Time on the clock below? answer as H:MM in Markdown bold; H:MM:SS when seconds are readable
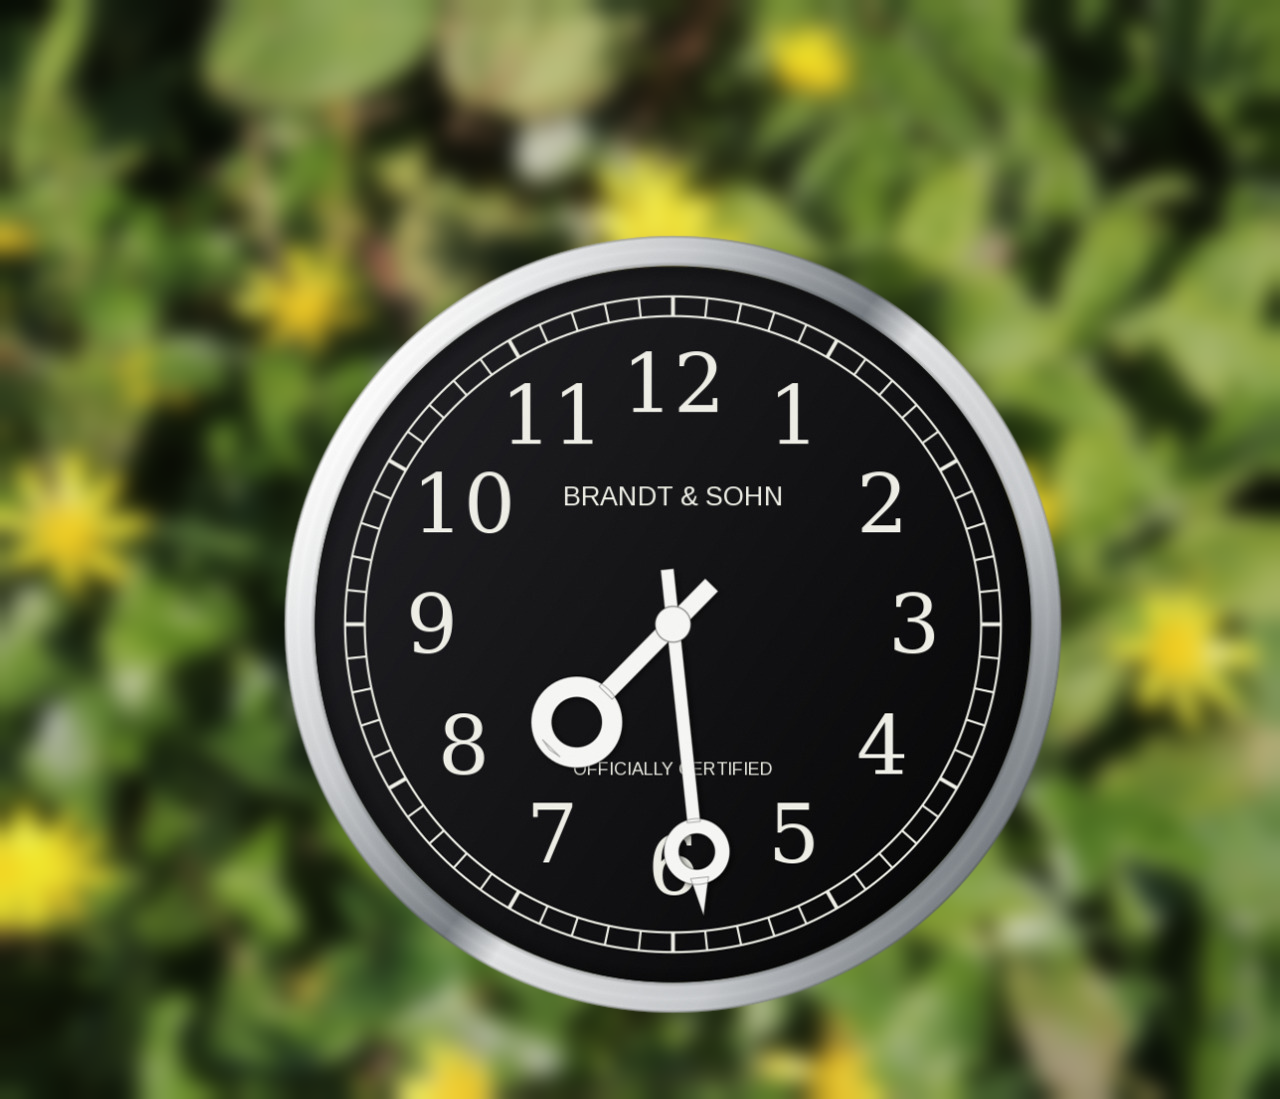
**7:29**
